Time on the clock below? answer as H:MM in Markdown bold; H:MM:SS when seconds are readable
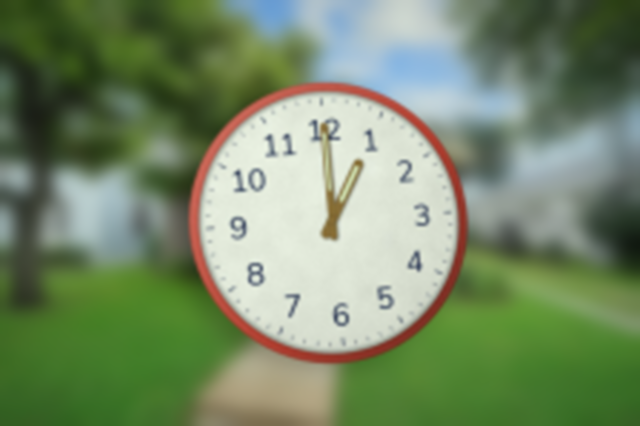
**1:00**
